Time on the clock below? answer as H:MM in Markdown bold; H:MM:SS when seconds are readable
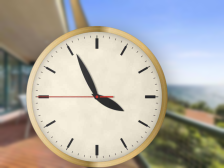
**3:55:45**
